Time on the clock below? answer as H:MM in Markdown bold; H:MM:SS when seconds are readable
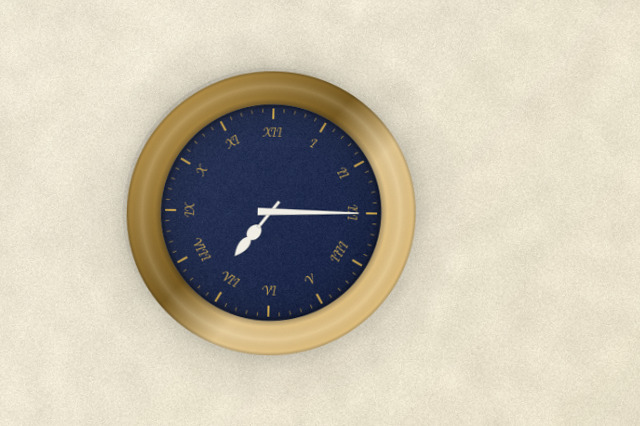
**7:15**
